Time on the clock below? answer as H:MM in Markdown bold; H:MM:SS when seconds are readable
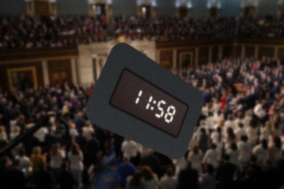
**11:58**
